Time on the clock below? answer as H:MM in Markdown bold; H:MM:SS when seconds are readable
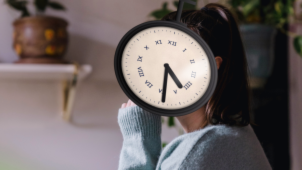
**4:29**
